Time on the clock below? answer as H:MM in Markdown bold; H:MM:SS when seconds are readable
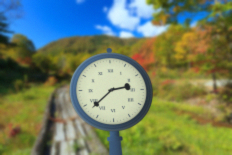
**2:38**
